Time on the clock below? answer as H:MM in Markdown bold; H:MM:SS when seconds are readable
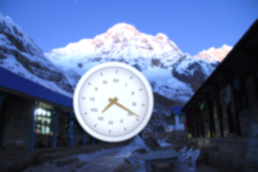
**7:19**
